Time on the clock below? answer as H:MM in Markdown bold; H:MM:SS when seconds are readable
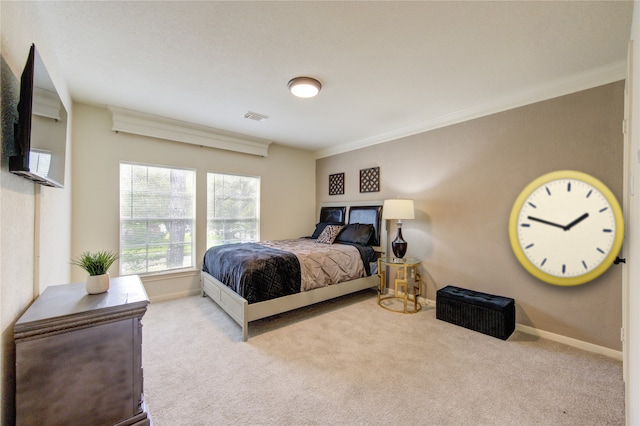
**1:47**
